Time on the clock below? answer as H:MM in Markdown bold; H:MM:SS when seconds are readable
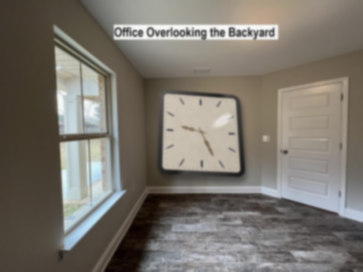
**9:26**
